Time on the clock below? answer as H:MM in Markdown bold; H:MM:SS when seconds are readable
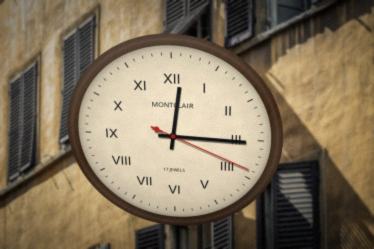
**12:15:19**
